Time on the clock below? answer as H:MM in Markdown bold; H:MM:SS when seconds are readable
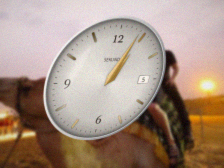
**1:04**
